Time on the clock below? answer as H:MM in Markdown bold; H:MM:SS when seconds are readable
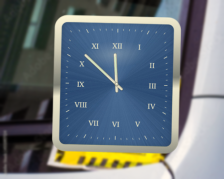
**11:52**
